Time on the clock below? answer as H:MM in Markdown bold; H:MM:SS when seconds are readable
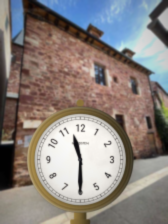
**11:30**
